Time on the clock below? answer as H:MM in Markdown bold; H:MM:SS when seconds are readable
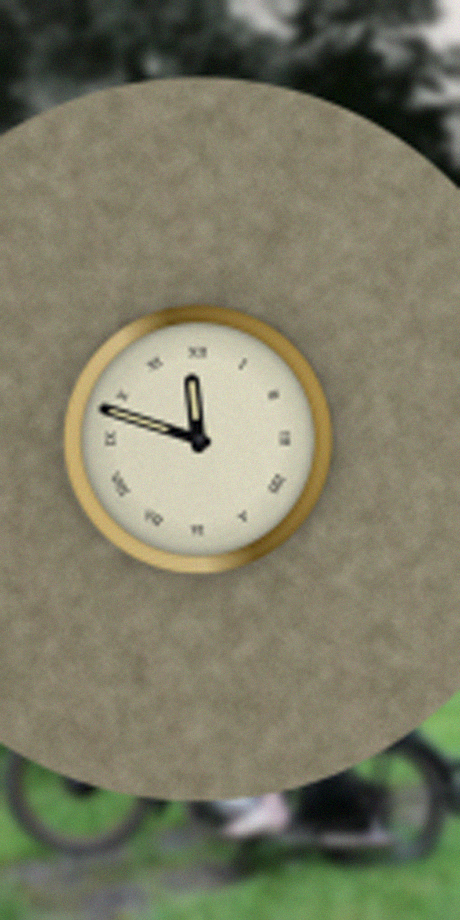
**11:48**
